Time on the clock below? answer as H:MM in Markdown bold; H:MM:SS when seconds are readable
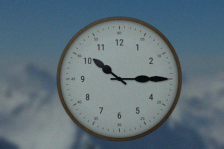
**10:15**
